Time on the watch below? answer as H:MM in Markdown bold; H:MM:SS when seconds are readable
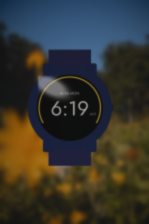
**6:19**
